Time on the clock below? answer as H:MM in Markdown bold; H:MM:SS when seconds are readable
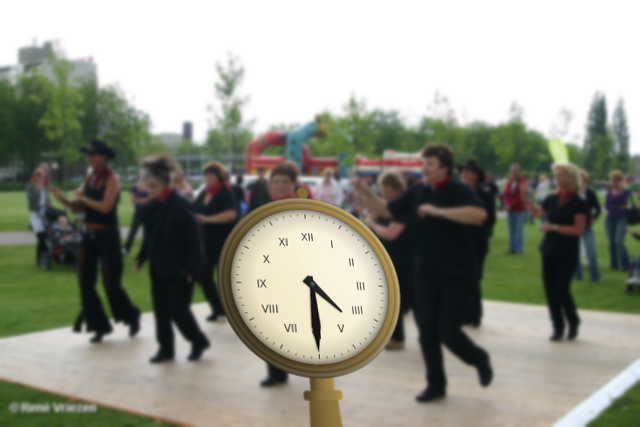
**4:30**
